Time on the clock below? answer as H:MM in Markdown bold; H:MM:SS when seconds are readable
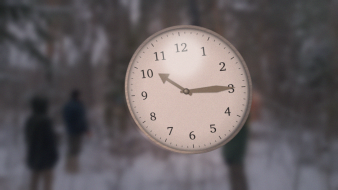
**10:15**
